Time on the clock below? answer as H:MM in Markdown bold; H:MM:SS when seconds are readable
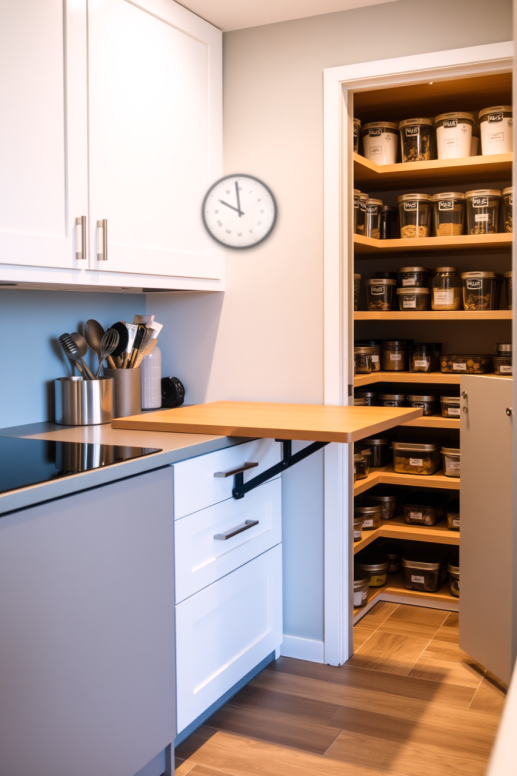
**9:59**
